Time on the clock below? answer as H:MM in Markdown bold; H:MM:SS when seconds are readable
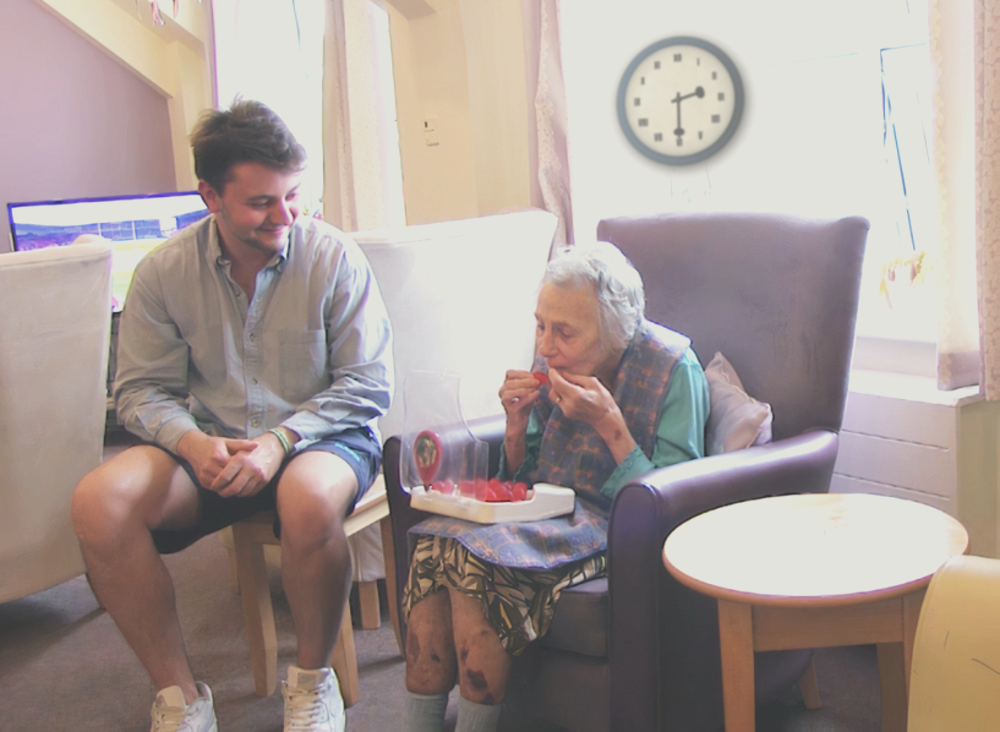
**2:30**
